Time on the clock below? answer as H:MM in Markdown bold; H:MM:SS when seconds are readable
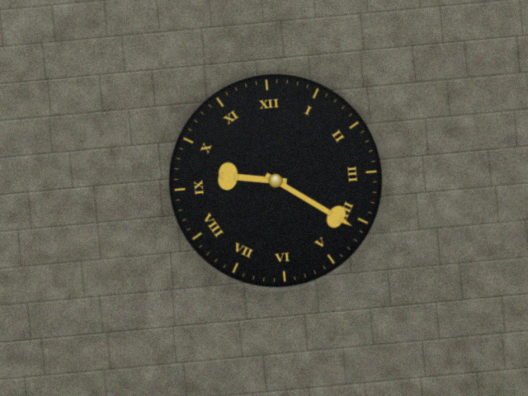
**9:21**
